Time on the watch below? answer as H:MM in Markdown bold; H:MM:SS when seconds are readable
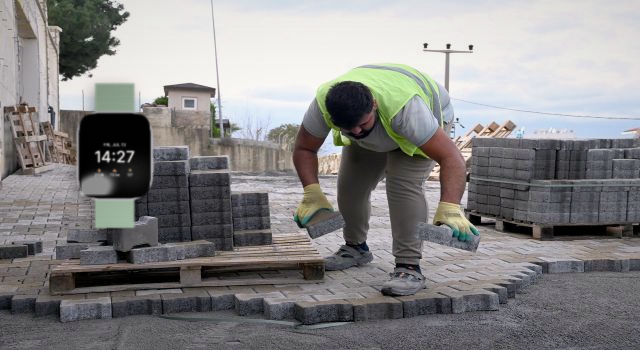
**14:27**
